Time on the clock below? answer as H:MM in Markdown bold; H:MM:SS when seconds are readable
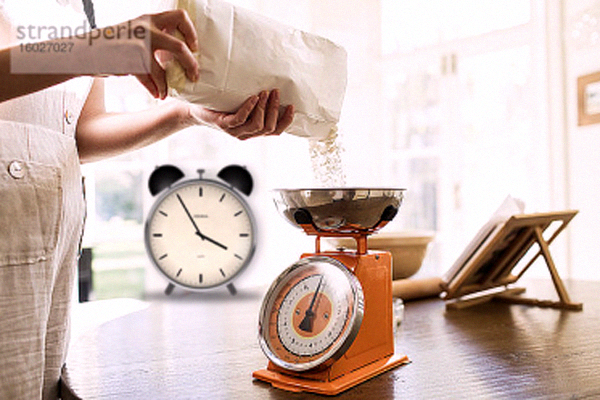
**3:55**
